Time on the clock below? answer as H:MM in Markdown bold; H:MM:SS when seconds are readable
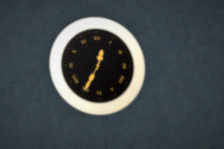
**12:35**
